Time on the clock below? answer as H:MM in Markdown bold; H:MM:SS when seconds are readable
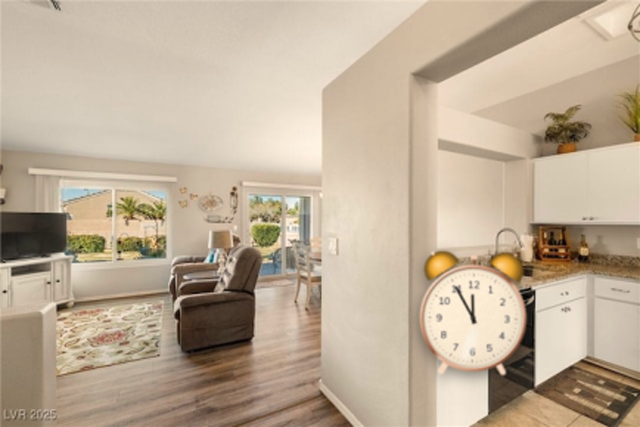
**11:55**
